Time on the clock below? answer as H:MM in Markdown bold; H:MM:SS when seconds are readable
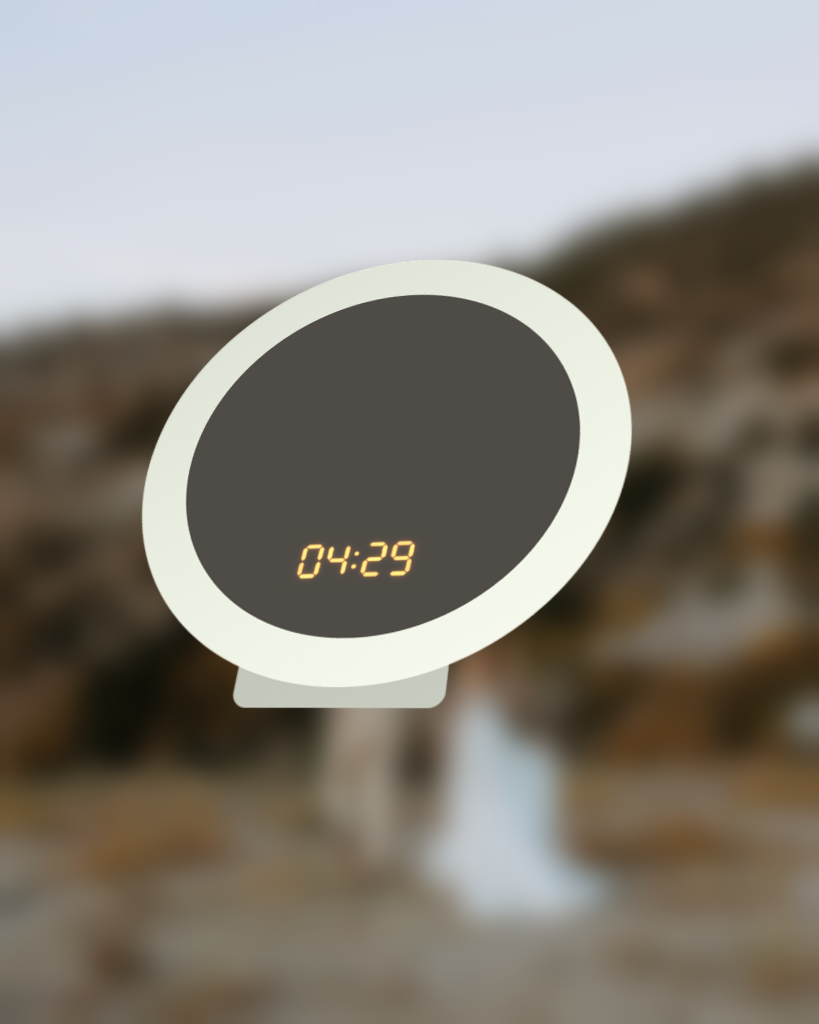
**4:29**
